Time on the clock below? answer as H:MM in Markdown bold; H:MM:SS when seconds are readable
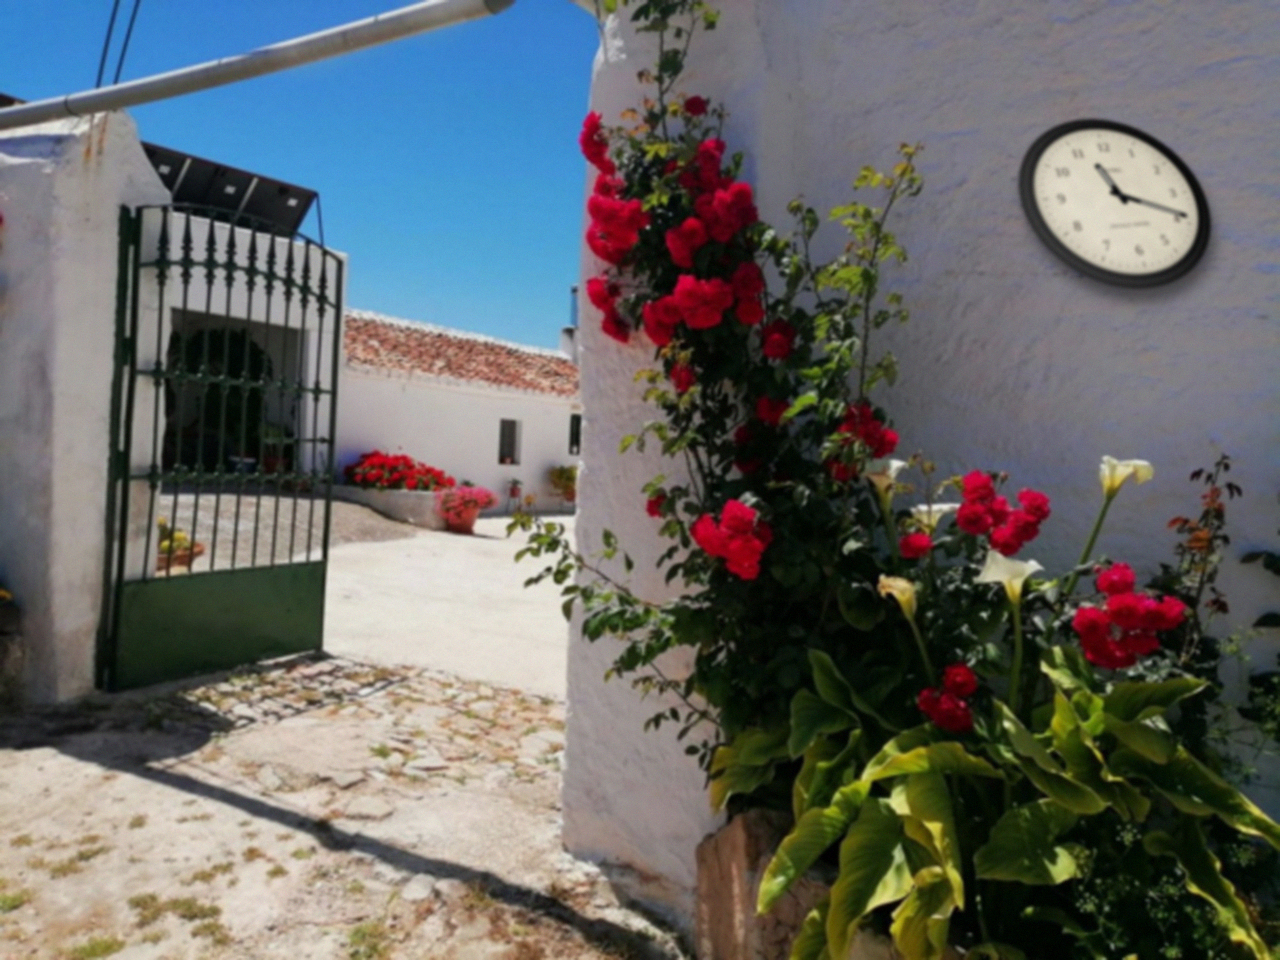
**11:19**
